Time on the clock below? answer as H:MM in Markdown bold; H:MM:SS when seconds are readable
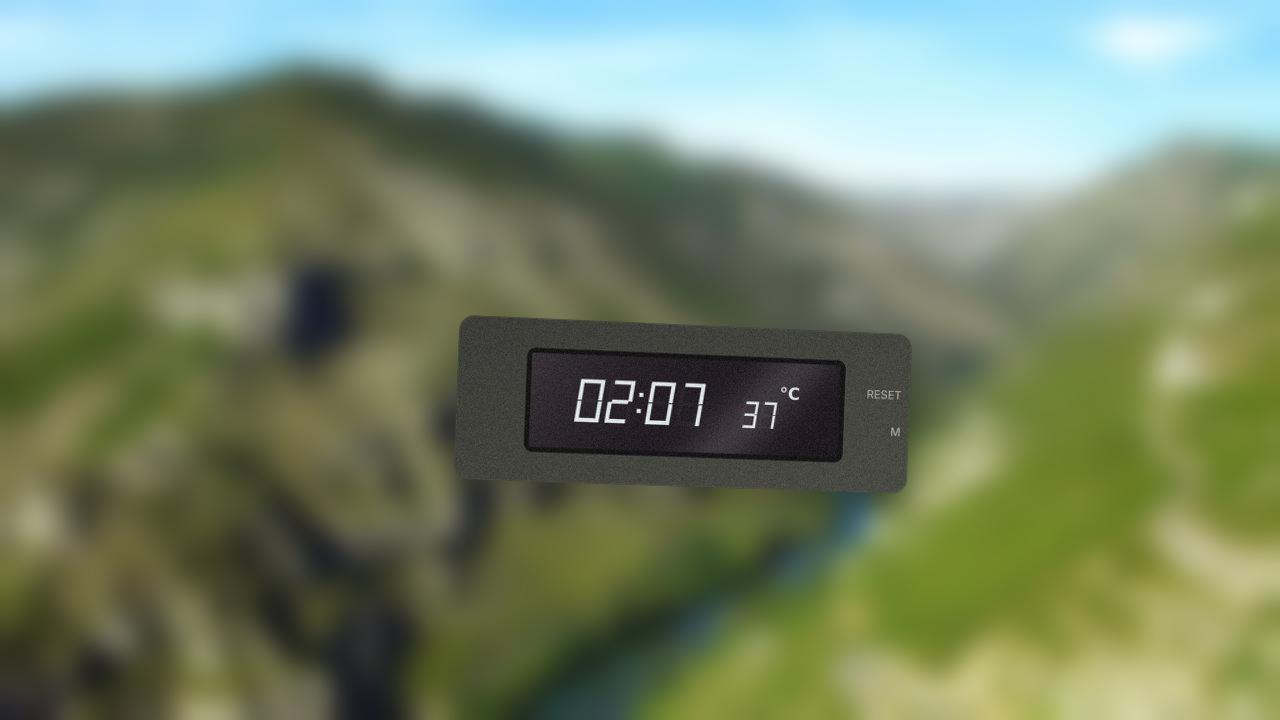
**2:07**
